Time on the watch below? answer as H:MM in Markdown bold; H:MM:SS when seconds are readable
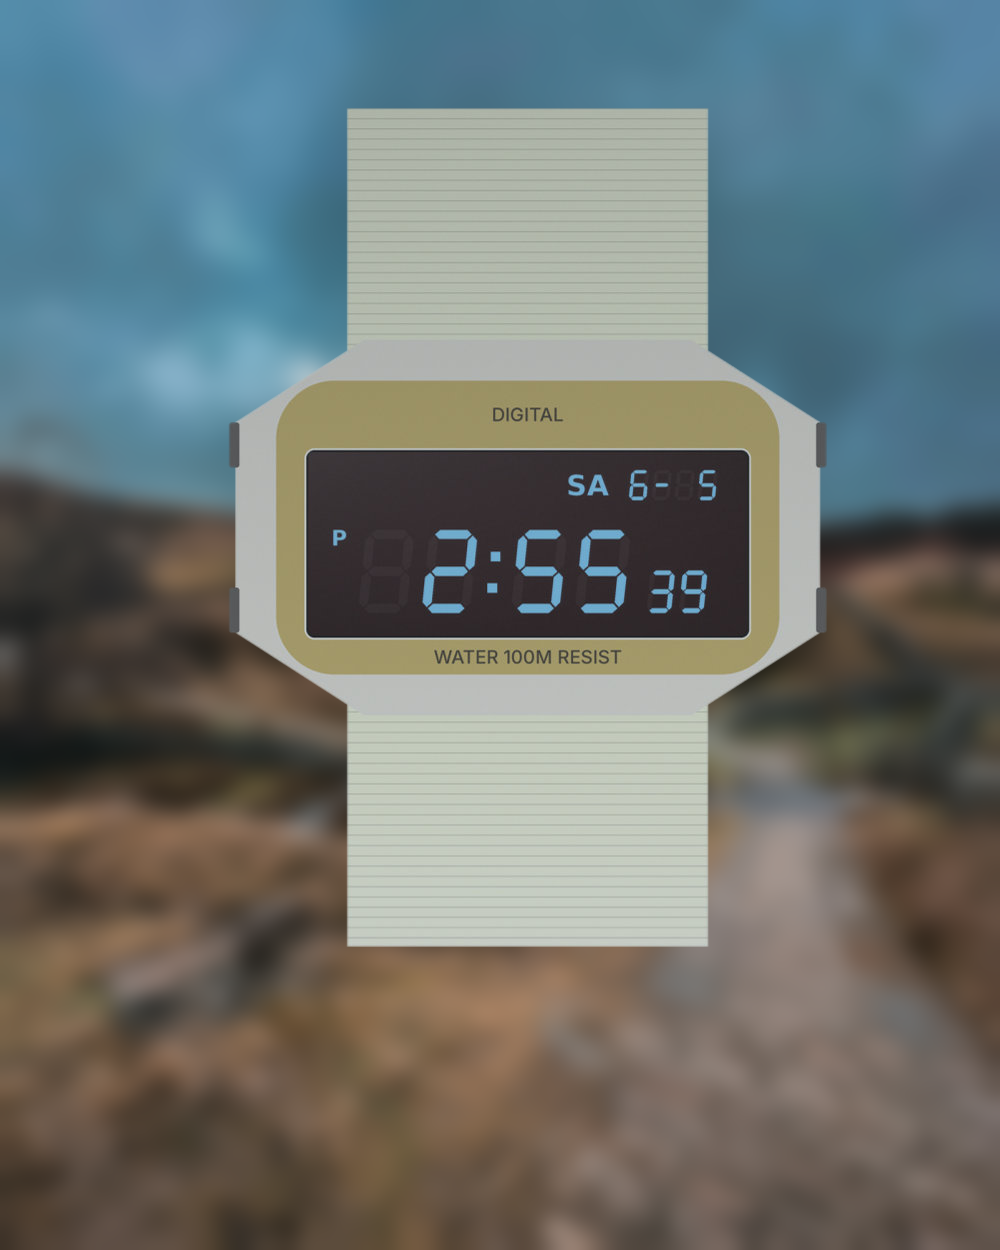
**2:55:39**
